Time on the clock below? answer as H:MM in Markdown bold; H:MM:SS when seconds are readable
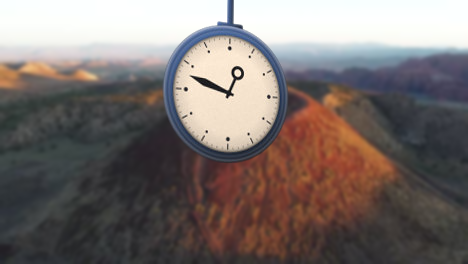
**12:48**
